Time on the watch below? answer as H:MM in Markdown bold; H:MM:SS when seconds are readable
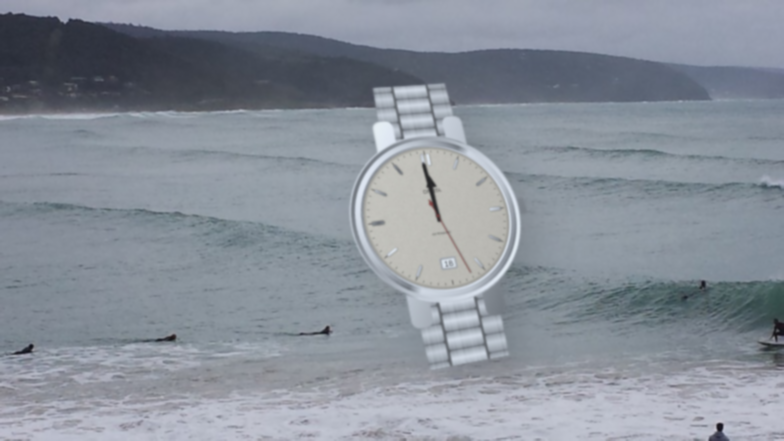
**11:59:27**
